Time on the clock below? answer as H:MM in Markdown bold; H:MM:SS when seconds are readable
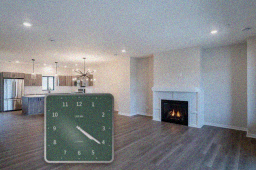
**4:21**
